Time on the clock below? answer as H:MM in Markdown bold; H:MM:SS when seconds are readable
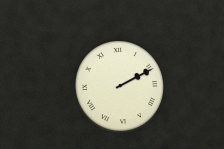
**2:11**
